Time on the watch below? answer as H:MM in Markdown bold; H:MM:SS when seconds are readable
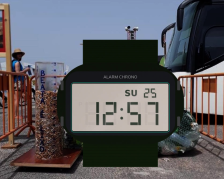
**12:57**
